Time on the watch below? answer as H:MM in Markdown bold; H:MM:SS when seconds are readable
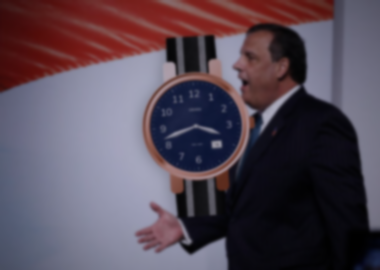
**3:42**
